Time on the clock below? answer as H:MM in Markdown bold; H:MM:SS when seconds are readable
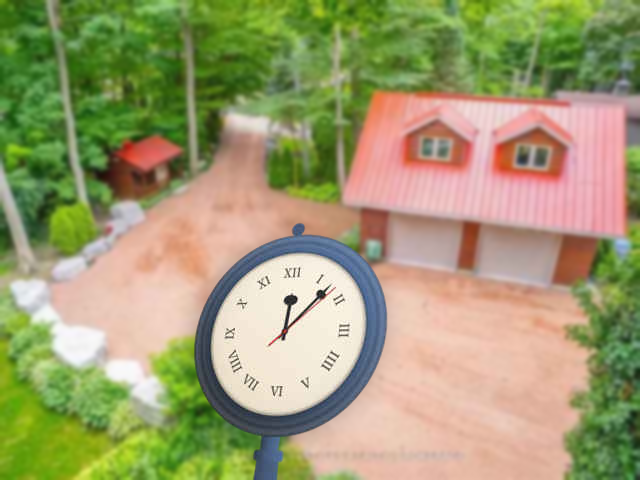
**12:07:08**
